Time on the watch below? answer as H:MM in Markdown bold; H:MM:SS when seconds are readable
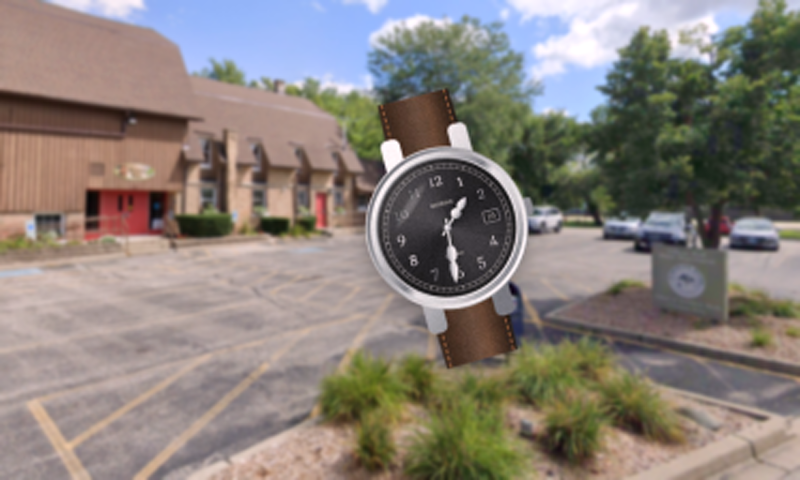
**1:31**
